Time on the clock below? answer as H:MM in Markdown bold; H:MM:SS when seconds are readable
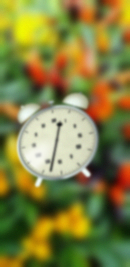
**12:33**
